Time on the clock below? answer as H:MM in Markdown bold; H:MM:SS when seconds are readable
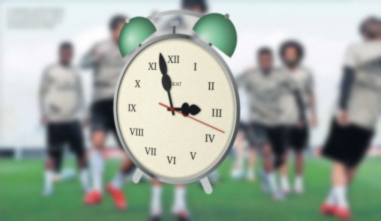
**2:57:18**
